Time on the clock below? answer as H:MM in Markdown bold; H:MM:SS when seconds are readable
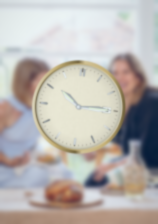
**10:15**
